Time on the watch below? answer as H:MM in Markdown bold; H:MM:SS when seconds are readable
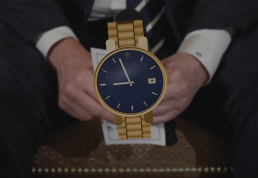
**8:57**
